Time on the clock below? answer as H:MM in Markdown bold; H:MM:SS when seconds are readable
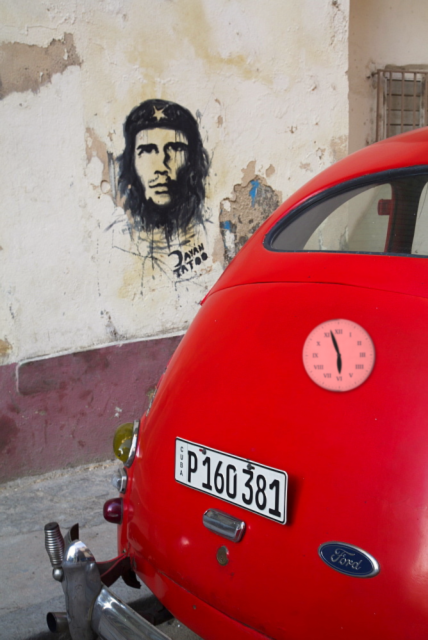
**5:57**
